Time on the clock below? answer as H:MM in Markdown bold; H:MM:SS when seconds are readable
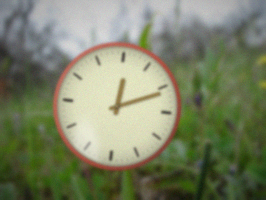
**12:11**
